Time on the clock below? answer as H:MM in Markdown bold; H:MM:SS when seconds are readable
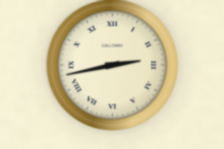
**2:43**
